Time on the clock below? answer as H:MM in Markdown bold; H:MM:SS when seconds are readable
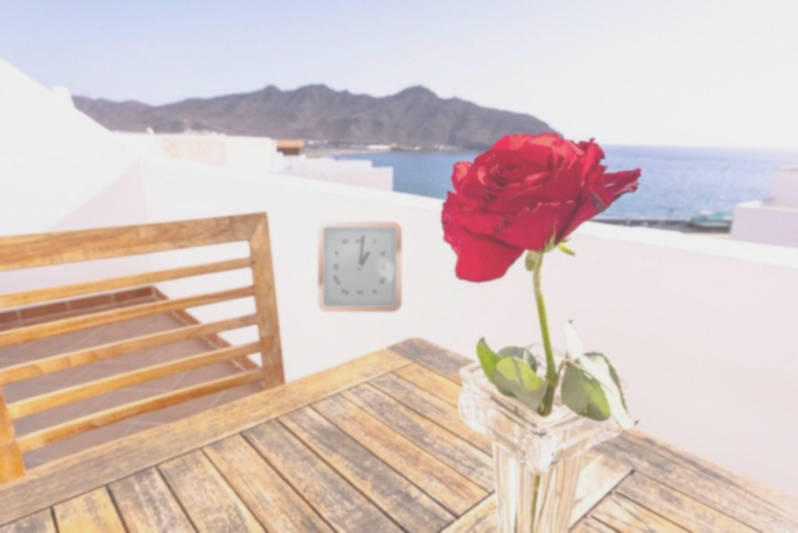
**1:01**
